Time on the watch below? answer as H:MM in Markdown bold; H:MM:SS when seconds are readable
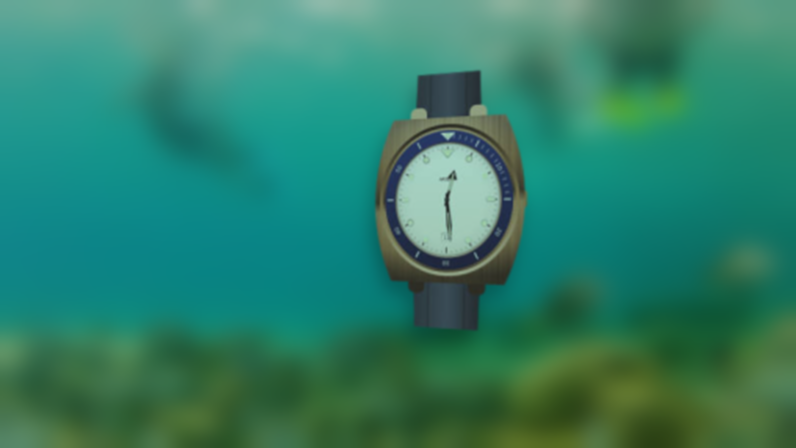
**12:29**
